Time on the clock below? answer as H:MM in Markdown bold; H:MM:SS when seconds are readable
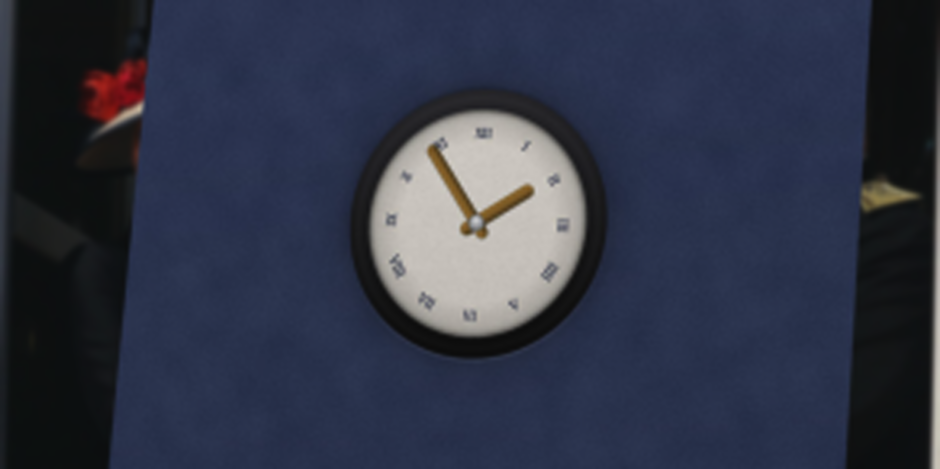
**1:54**
